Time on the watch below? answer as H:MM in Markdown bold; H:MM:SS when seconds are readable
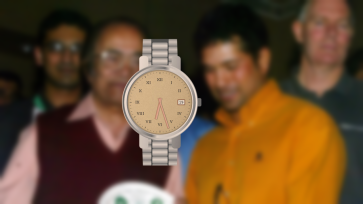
**6:27**
